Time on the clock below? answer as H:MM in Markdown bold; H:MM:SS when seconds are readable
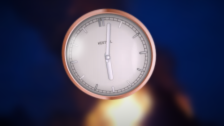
**6:02**
